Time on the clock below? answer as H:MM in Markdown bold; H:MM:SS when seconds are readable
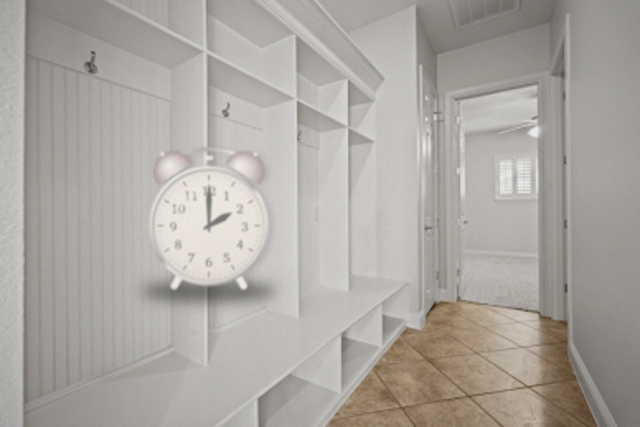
**2:00**
